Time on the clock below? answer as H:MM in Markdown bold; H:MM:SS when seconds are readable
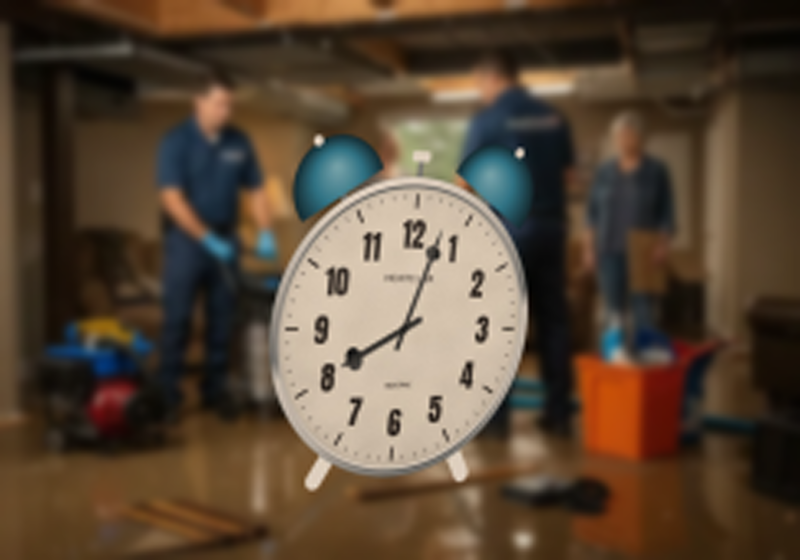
**8:03**
